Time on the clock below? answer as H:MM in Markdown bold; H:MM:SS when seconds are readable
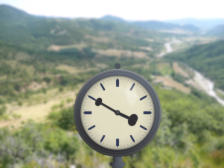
**3:50**
